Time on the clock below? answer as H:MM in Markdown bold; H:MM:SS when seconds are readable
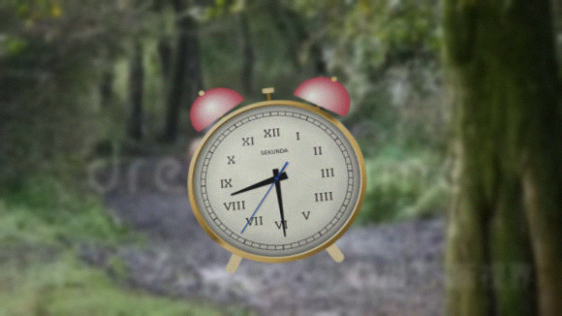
**8:29:36**
